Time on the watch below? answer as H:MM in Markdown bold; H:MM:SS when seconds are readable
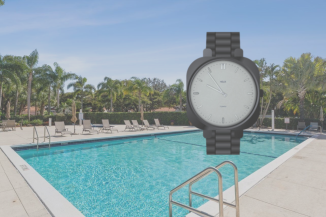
**9:54**
